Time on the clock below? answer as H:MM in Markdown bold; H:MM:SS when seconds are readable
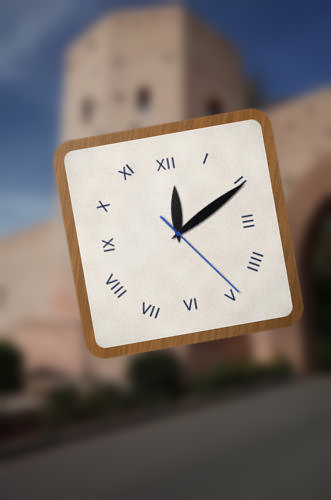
**12:10:24**
